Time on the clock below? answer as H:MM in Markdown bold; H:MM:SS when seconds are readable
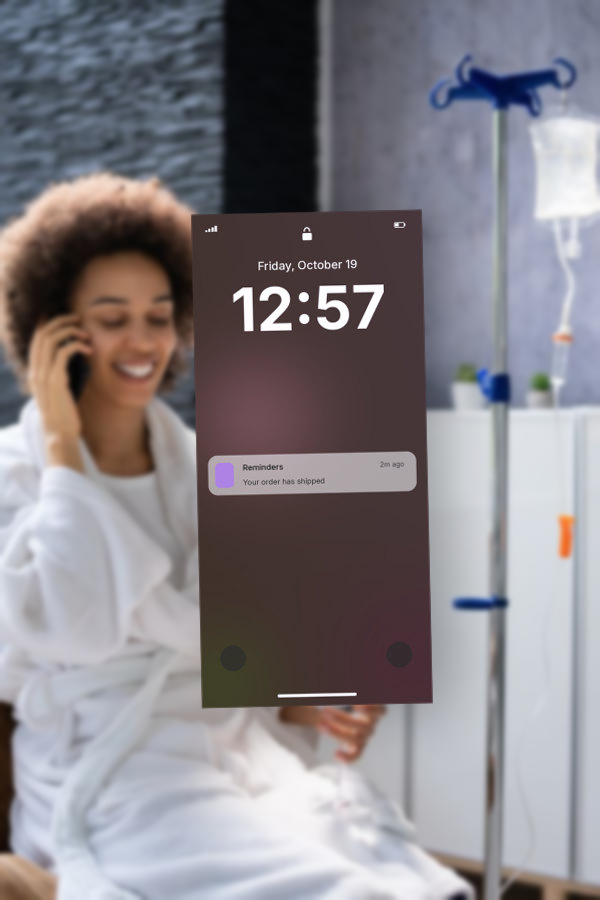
**12:57**
